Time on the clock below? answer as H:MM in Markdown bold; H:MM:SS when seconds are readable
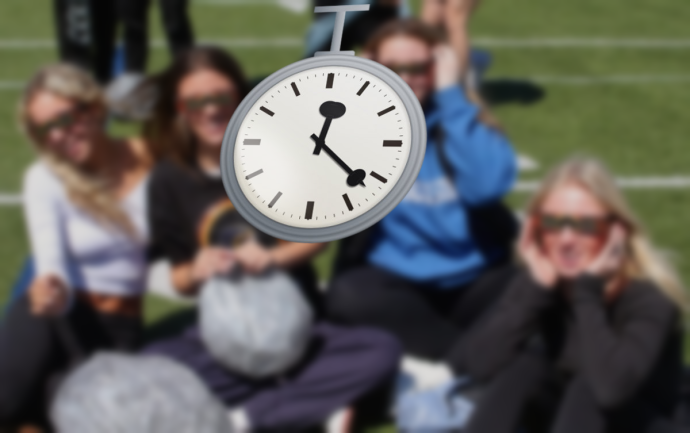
**12:22**
